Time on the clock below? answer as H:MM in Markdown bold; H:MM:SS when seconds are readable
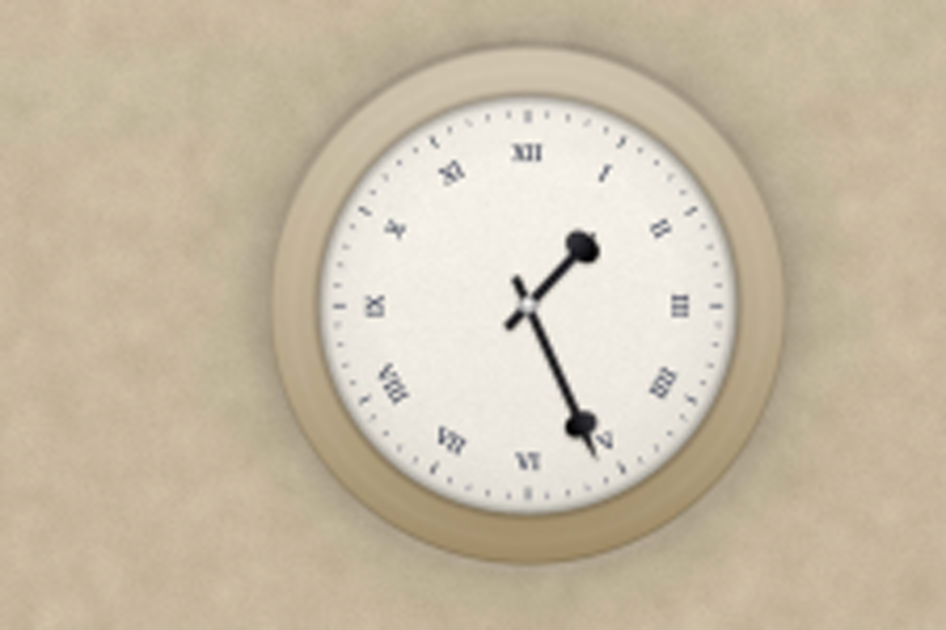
**1:26**
